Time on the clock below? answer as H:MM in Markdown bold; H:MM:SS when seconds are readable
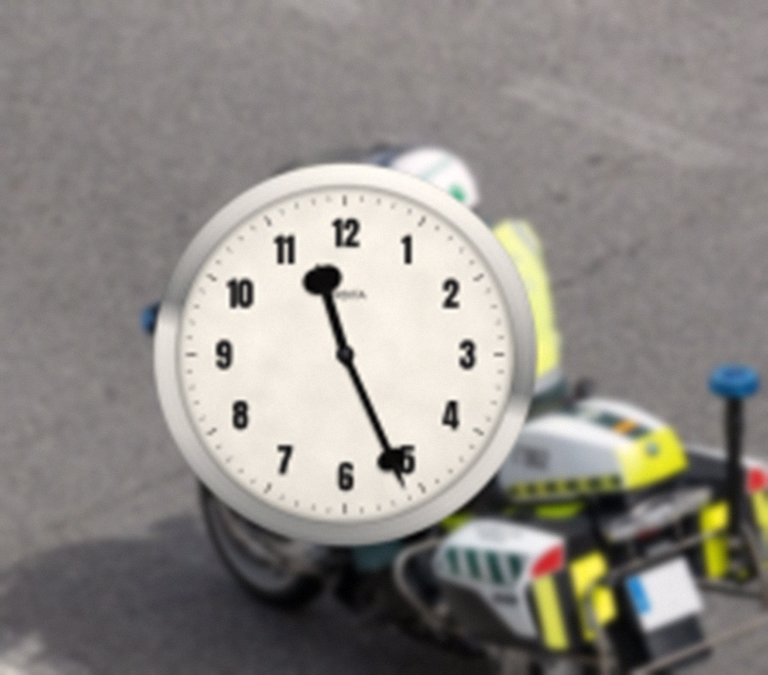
**11:26**
